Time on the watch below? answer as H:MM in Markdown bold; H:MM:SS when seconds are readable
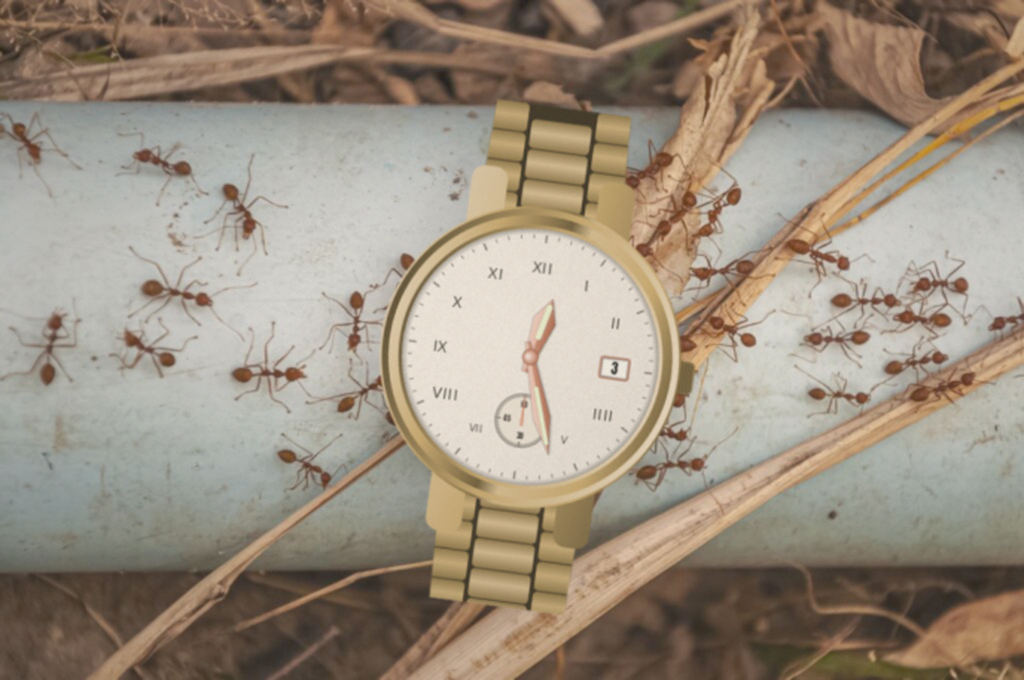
**12:27**
